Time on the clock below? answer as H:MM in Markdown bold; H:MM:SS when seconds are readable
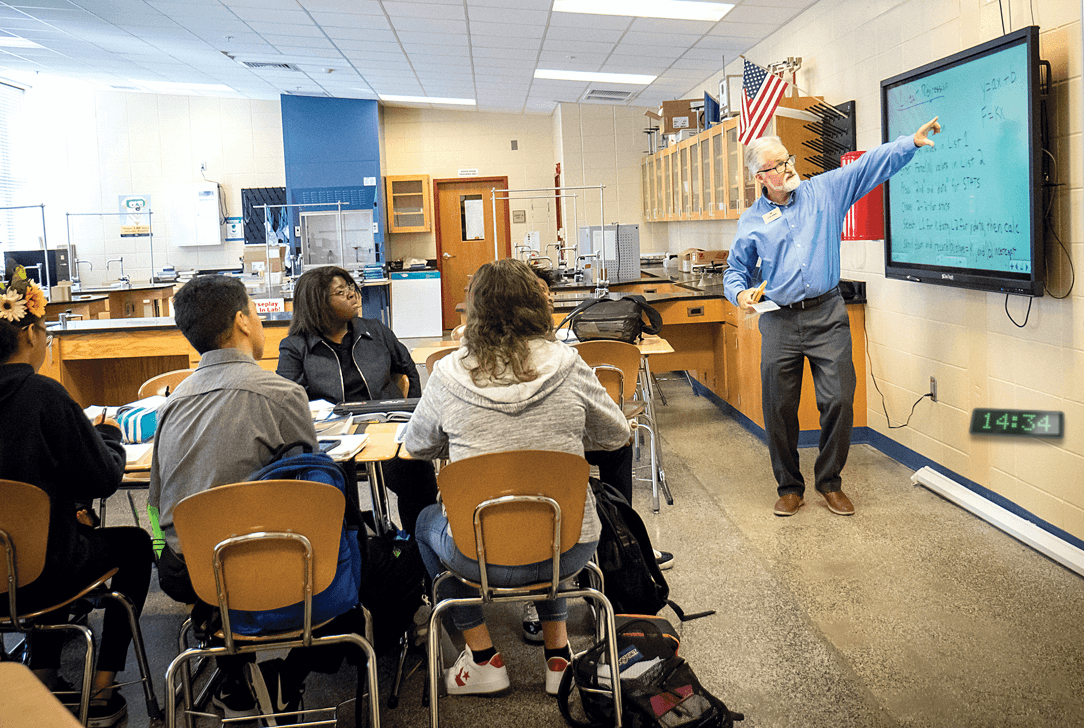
**14:34**
